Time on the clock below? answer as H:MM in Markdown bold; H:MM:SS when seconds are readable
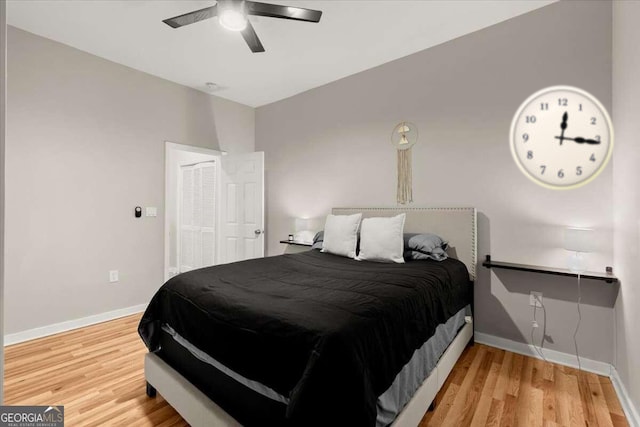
**12:16**
